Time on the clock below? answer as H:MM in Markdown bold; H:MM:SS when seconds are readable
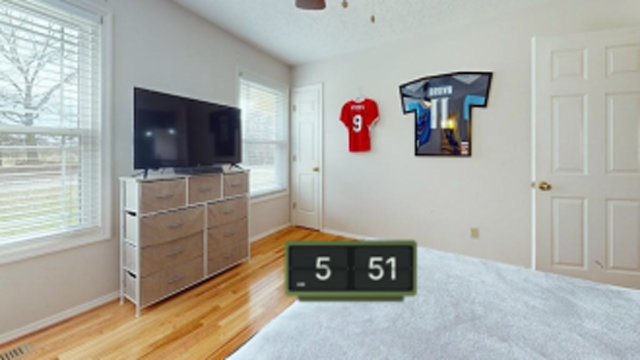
**5:51**
